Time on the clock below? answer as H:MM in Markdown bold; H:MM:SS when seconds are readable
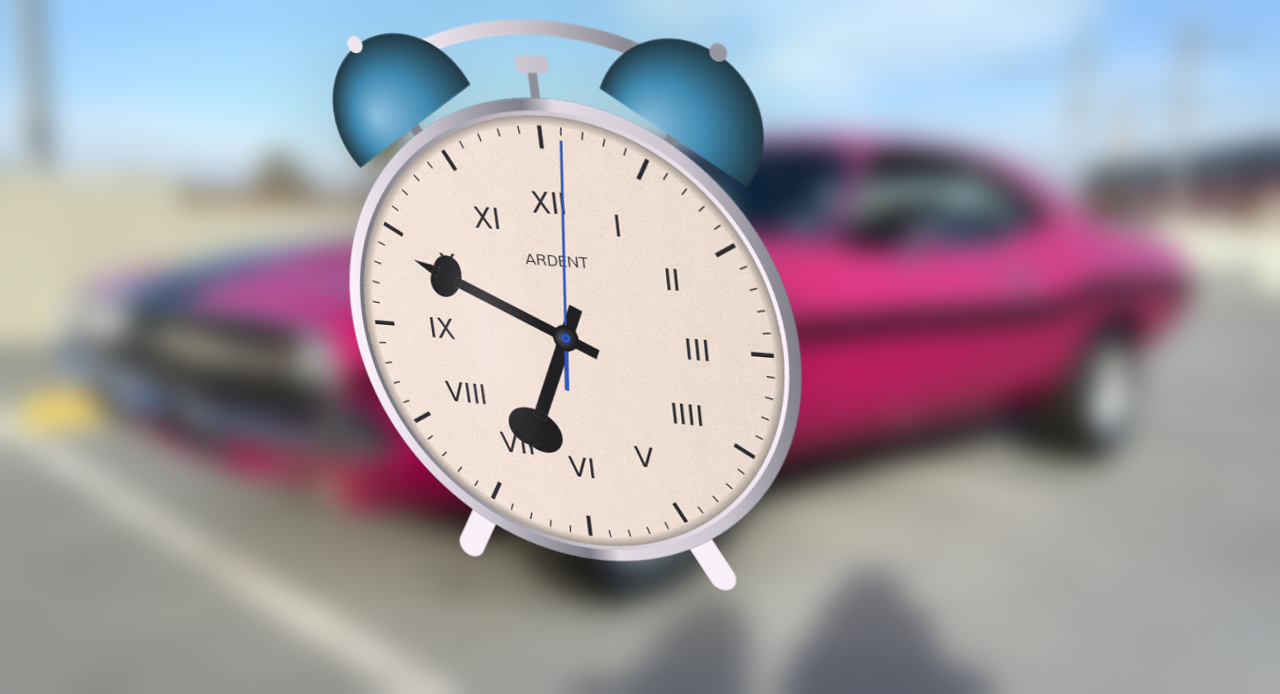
**6:49:01**
